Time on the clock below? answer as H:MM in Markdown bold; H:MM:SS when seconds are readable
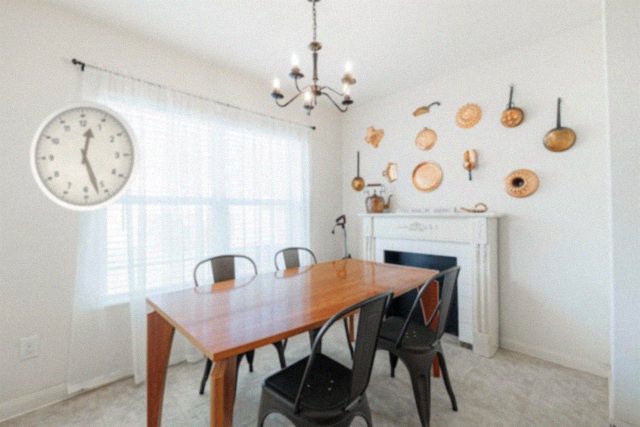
**12:27**
